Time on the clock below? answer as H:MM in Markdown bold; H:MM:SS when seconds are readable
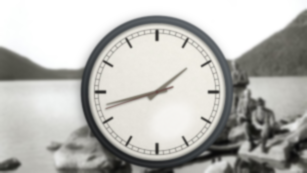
**1:42:42**
